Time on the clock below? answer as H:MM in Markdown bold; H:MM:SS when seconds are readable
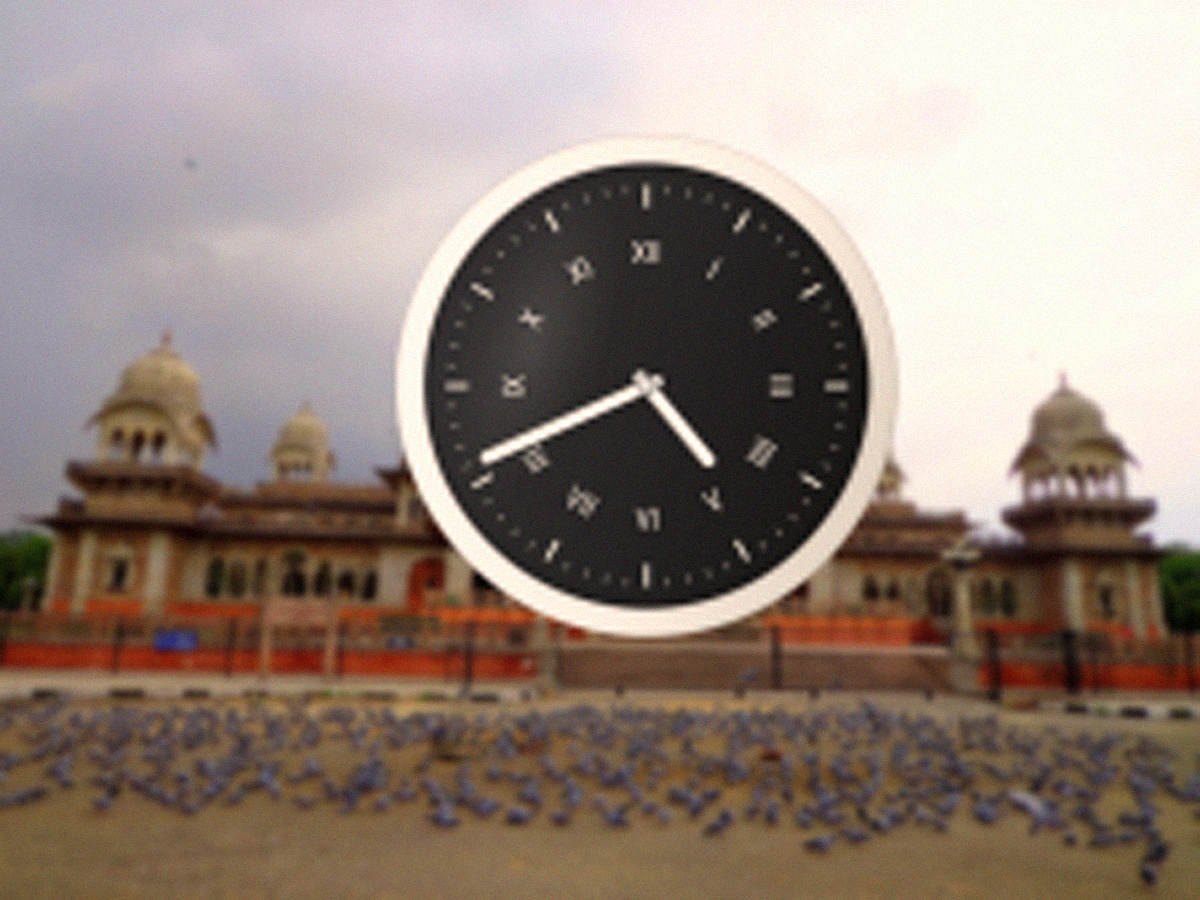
**4:41**
